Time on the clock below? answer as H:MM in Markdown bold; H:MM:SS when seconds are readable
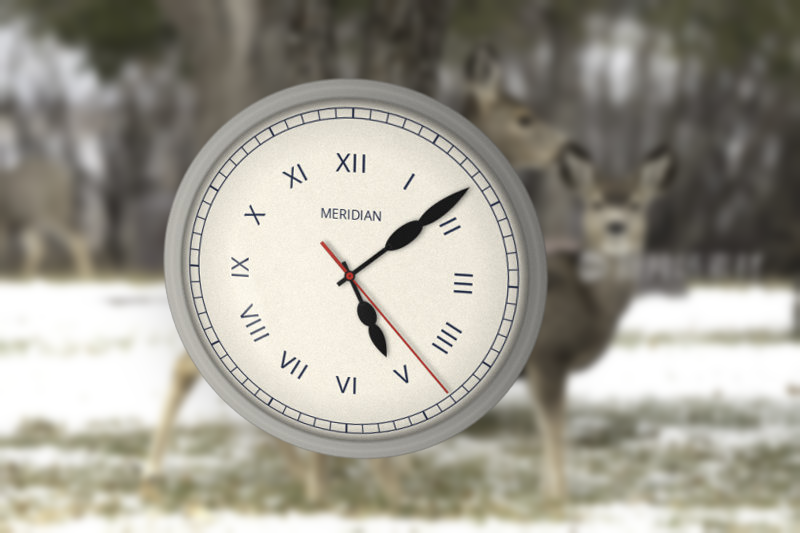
**5:08:23**
